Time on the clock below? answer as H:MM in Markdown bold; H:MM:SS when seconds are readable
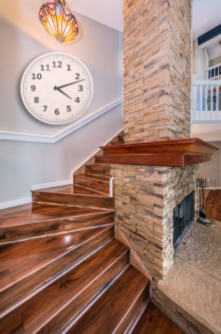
**4:12**
